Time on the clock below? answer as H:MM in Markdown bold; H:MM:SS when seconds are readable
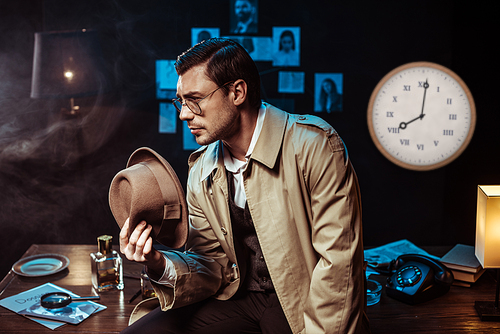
**8:01**
